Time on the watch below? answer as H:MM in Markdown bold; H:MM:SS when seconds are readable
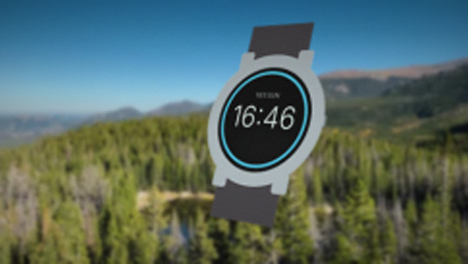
**16:46**
